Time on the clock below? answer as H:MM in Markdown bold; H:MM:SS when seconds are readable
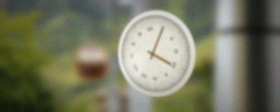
**4:05**
